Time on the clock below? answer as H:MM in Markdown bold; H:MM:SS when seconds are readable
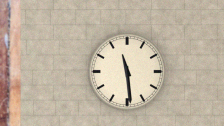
**11:29**
